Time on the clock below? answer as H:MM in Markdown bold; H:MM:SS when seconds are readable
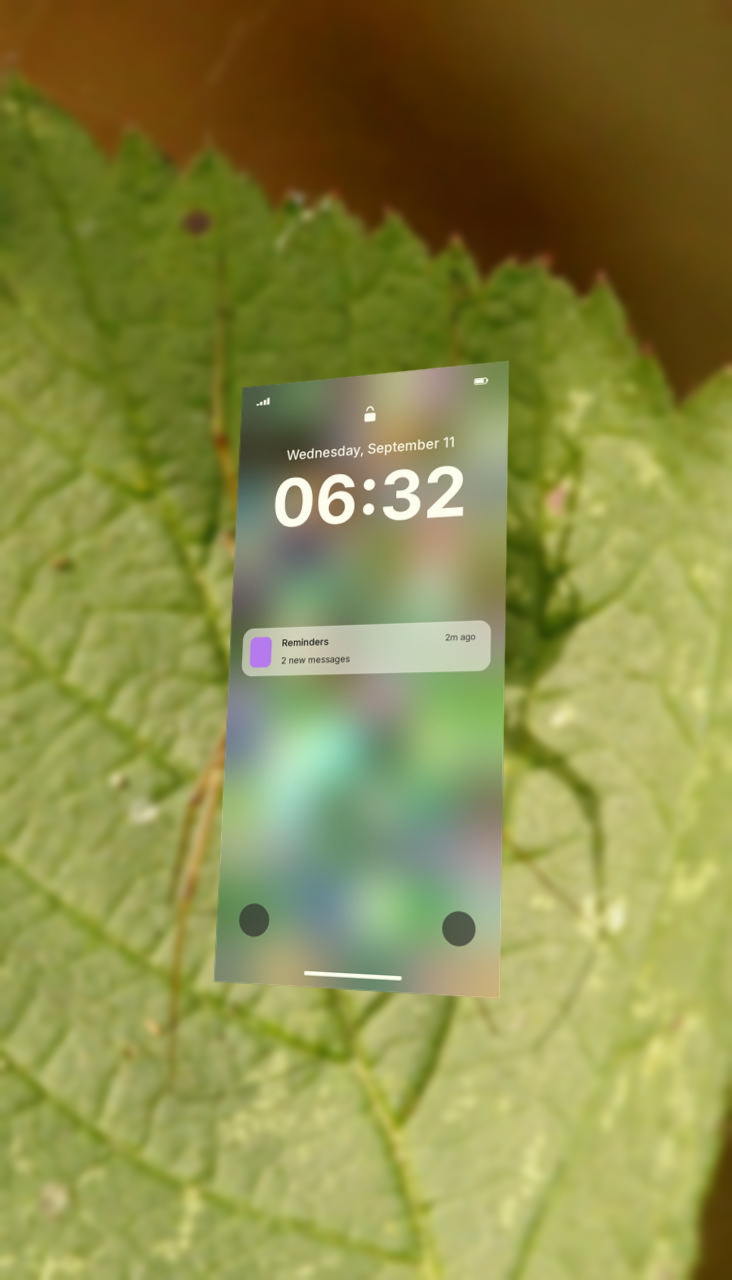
**6:32**
